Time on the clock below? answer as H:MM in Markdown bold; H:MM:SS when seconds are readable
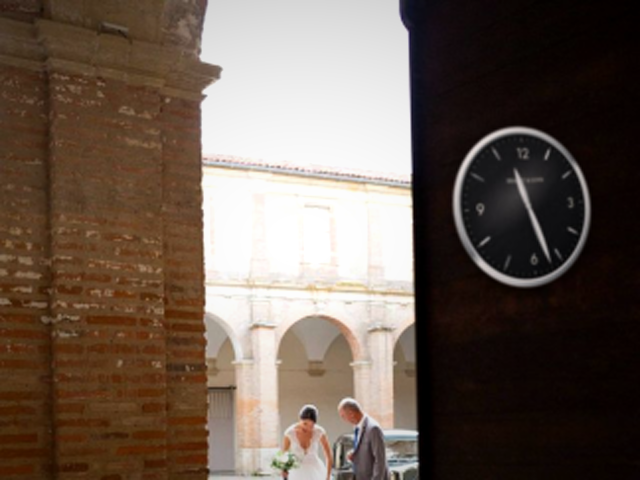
**11:27**
